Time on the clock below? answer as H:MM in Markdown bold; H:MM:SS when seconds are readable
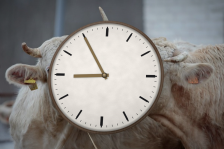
**8:55**
